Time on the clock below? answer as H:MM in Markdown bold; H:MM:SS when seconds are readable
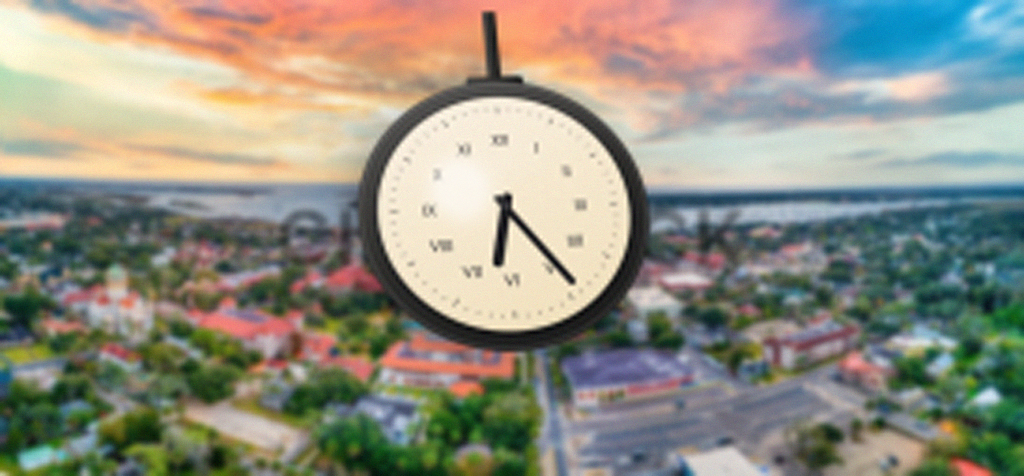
**6:24**
